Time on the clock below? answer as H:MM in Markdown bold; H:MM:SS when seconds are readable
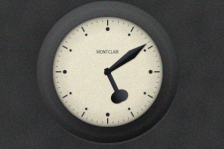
**5:09**
